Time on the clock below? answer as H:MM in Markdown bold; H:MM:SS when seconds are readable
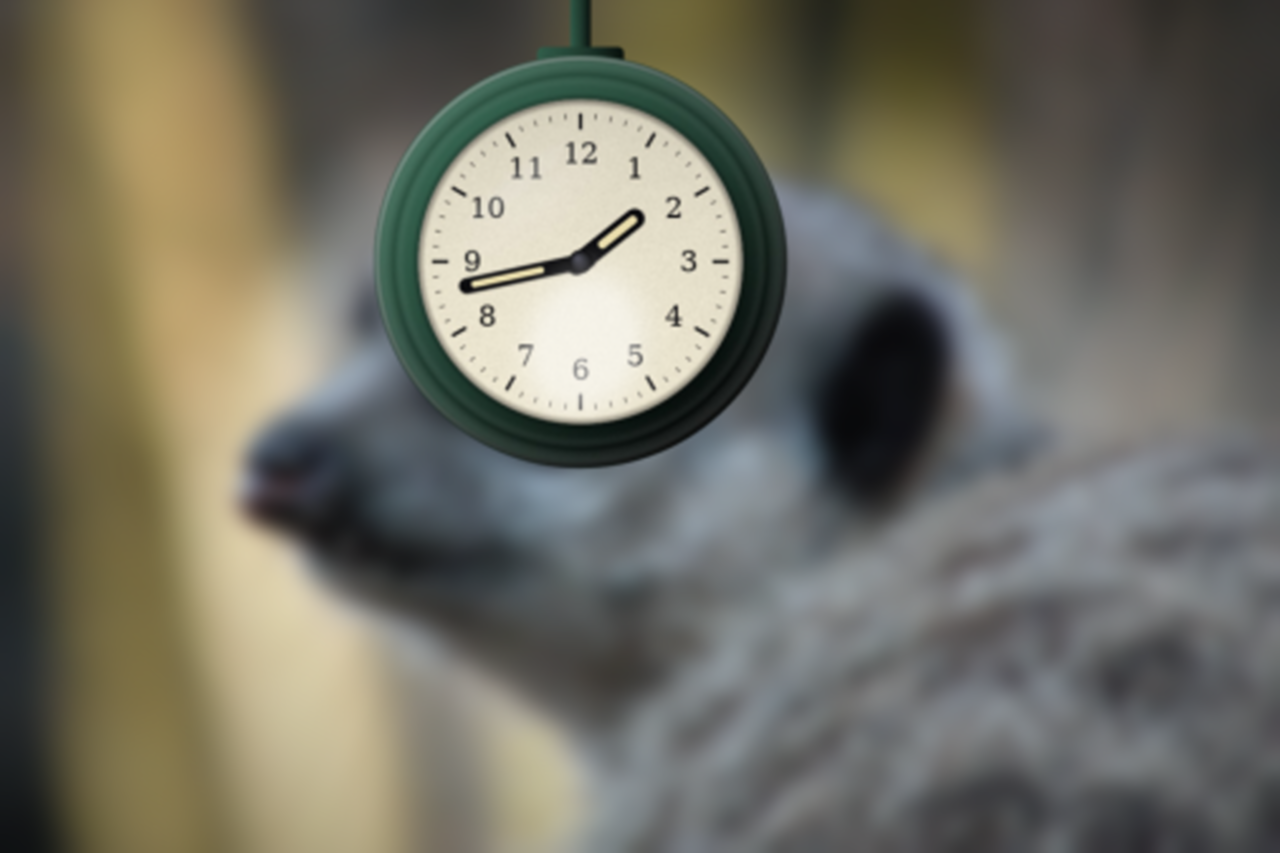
**1:43**
